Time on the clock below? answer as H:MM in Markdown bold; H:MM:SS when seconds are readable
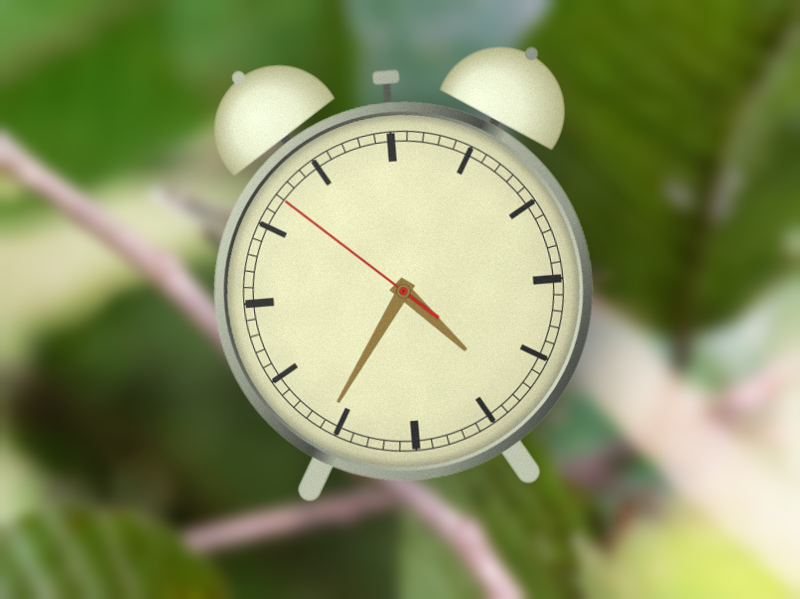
**4:35:52**
